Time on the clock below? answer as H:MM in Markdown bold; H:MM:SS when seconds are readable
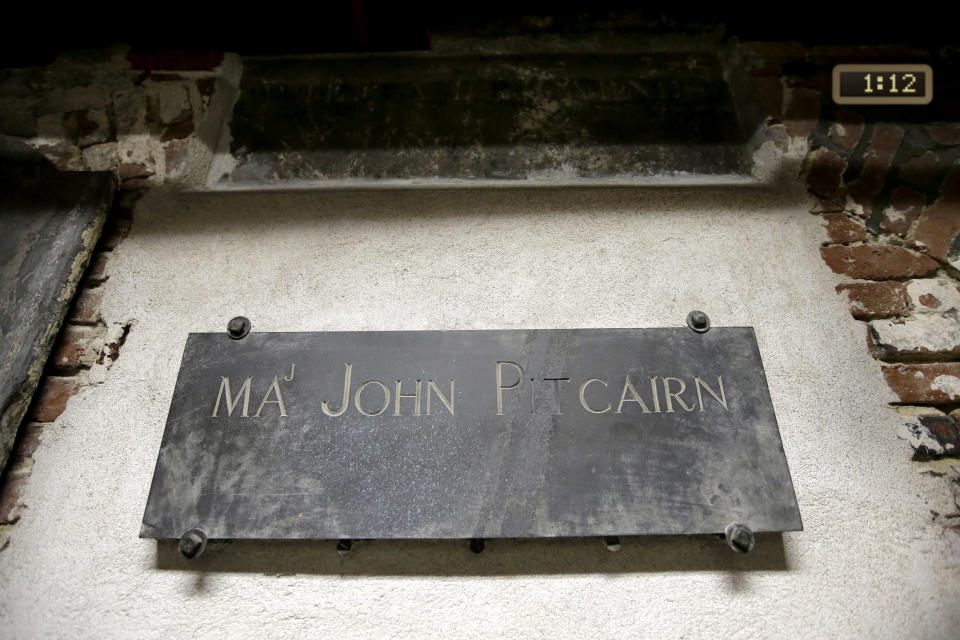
**1:12**
